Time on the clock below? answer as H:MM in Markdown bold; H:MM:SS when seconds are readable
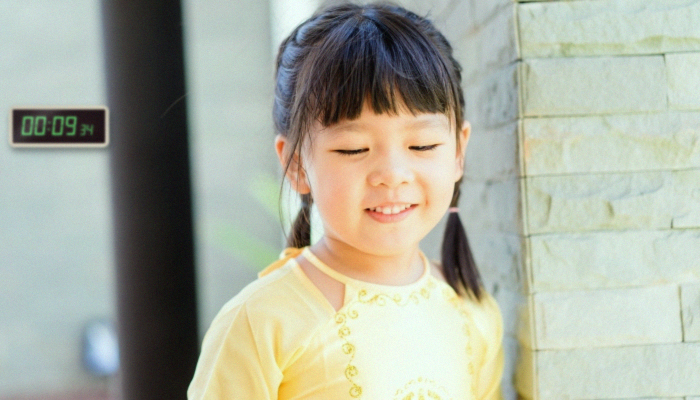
**0:09**
